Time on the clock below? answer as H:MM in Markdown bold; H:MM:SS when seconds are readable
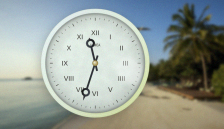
**11:33**
